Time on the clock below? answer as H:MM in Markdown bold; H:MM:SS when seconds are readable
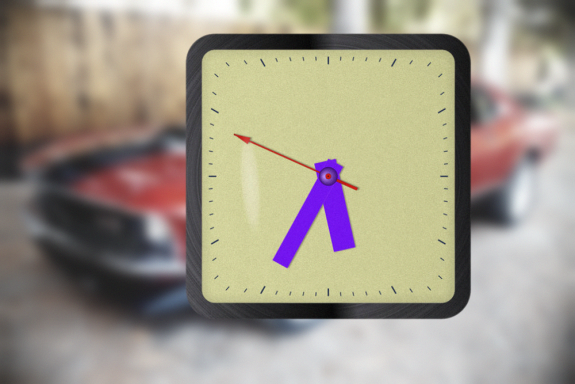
**5:34:49**
